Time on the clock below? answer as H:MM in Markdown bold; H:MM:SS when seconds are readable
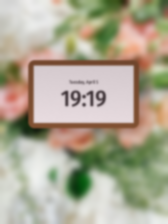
**19:19**
